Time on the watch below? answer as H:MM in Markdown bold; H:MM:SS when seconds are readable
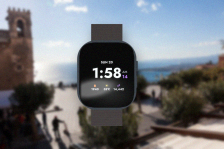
**1:58**
